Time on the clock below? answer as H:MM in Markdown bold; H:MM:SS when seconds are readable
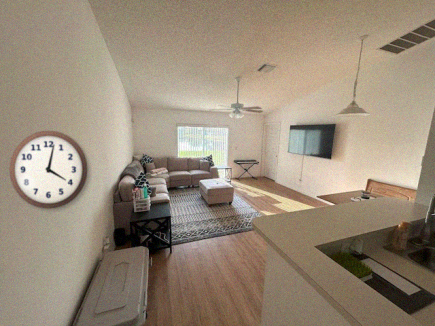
**4:02**
